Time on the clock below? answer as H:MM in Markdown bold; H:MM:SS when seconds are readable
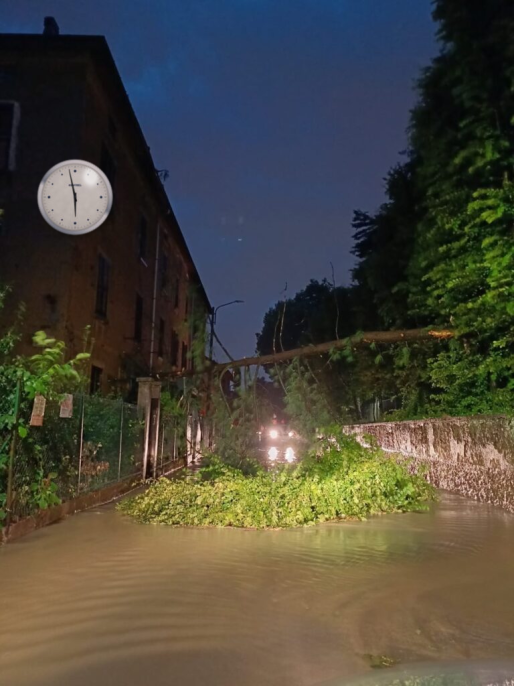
**5:58**
